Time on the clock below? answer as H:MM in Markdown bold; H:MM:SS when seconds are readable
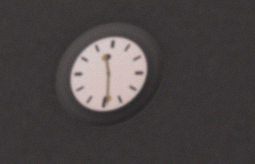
**11:29**
